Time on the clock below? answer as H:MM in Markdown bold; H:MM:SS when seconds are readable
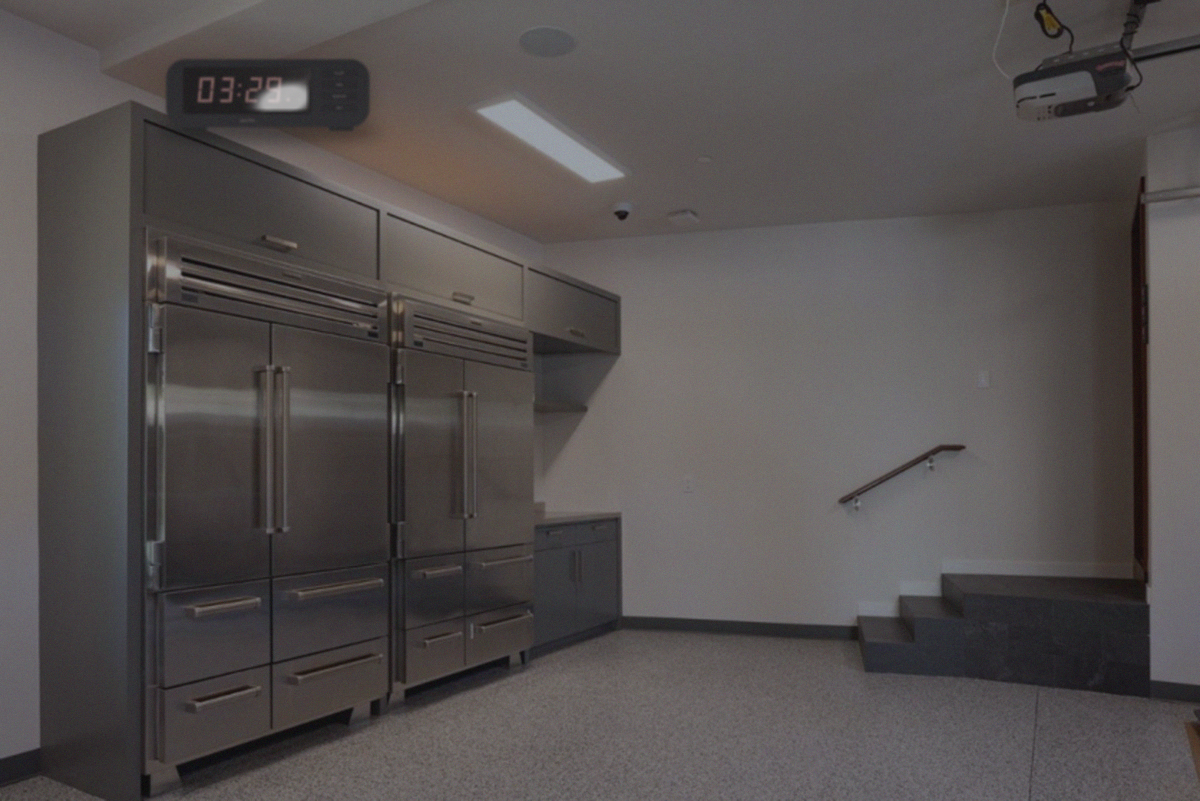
**3:29**
